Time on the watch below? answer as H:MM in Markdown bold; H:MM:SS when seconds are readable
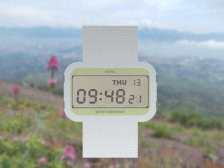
**9:48:21**
